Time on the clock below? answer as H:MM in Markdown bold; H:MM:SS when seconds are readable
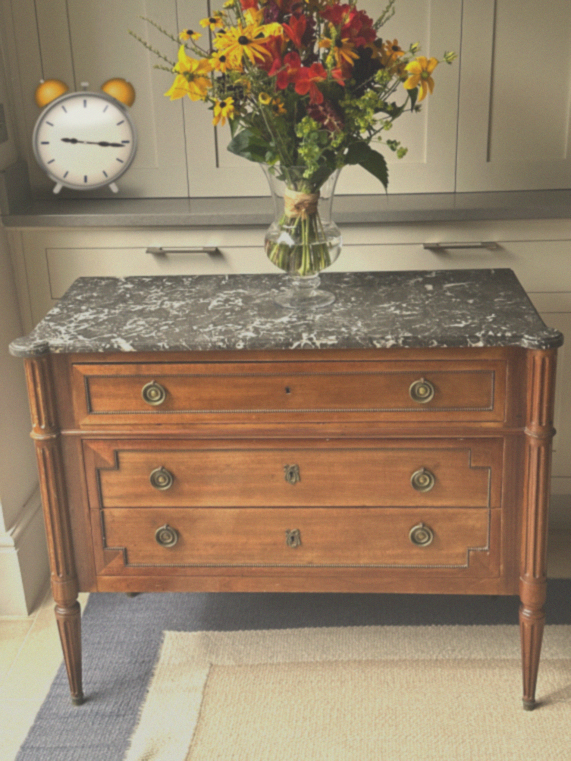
**9:16**
